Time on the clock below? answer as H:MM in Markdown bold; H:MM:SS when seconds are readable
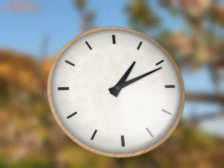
**1:11**
